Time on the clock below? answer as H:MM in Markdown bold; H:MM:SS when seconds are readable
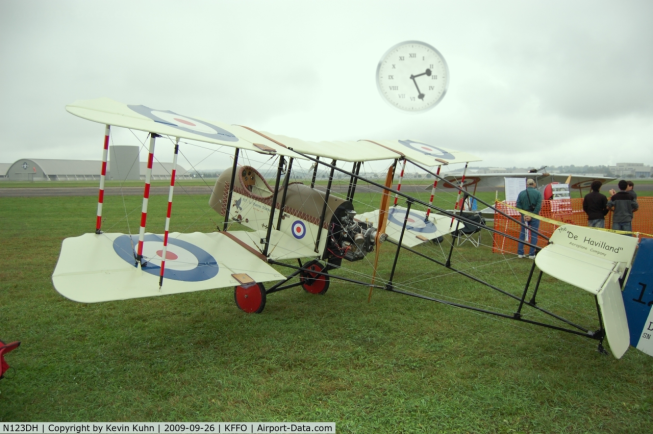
**2:26**
